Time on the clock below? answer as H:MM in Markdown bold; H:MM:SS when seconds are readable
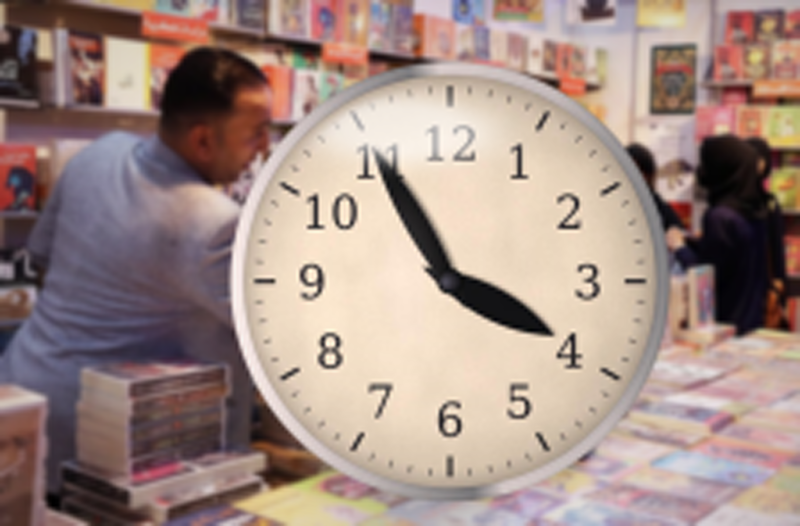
**3:55**
